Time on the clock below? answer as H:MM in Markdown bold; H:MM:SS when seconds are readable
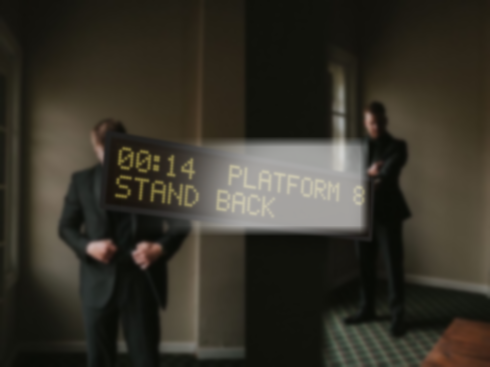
**0:14**
